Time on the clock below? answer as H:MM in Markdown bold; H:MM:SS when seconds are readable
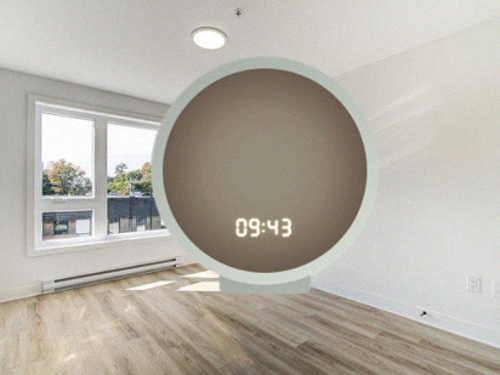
**9:43**
